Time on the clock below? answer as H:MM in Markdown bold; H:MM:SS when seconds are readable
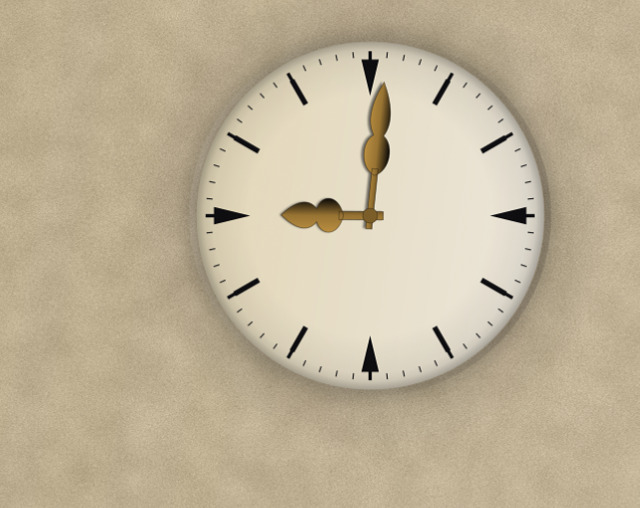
**9:01**
